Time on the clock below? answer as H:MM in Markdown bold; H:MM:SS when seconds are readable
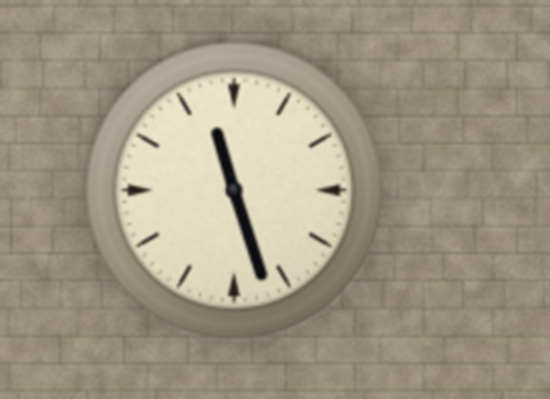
**11:27**
